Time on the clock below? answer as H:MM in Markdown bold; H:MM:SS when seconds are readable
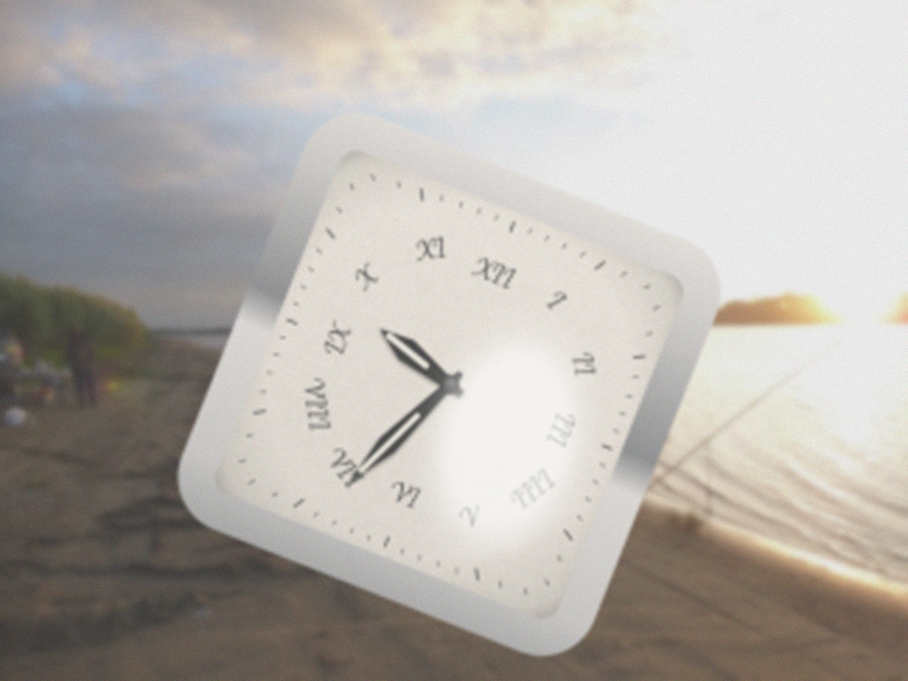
**9:34**
